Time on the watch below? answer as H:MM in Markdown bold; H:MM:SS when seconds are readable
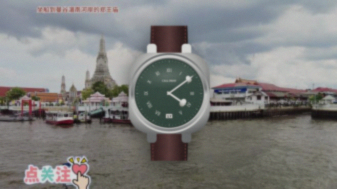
**4:09**
